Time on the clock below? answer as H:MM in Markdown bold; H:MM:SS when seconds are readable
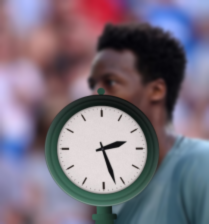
**2:27**
